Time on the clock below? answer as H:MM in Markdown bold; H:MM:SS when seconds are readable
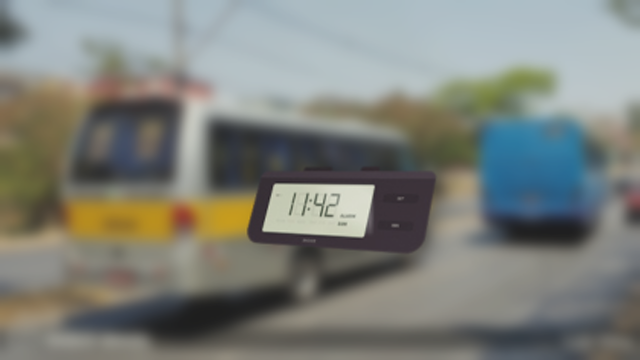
**11:42**
